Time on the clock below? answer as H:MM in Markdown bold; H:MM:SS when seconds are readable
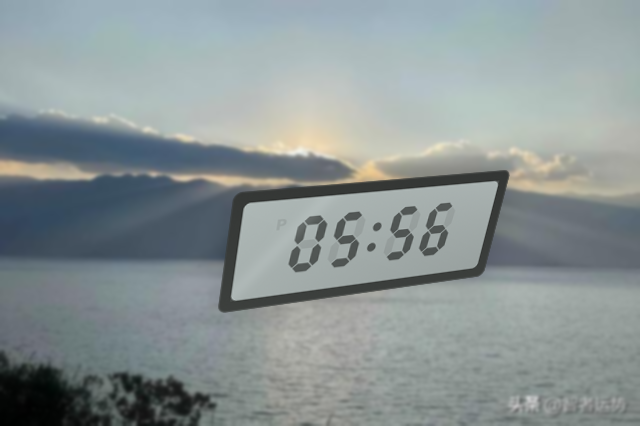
**5:56**
